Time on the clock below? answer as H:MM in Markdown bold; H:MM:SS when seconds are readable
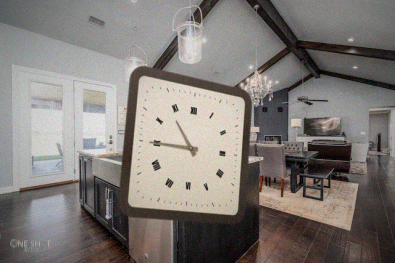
**10:45**
